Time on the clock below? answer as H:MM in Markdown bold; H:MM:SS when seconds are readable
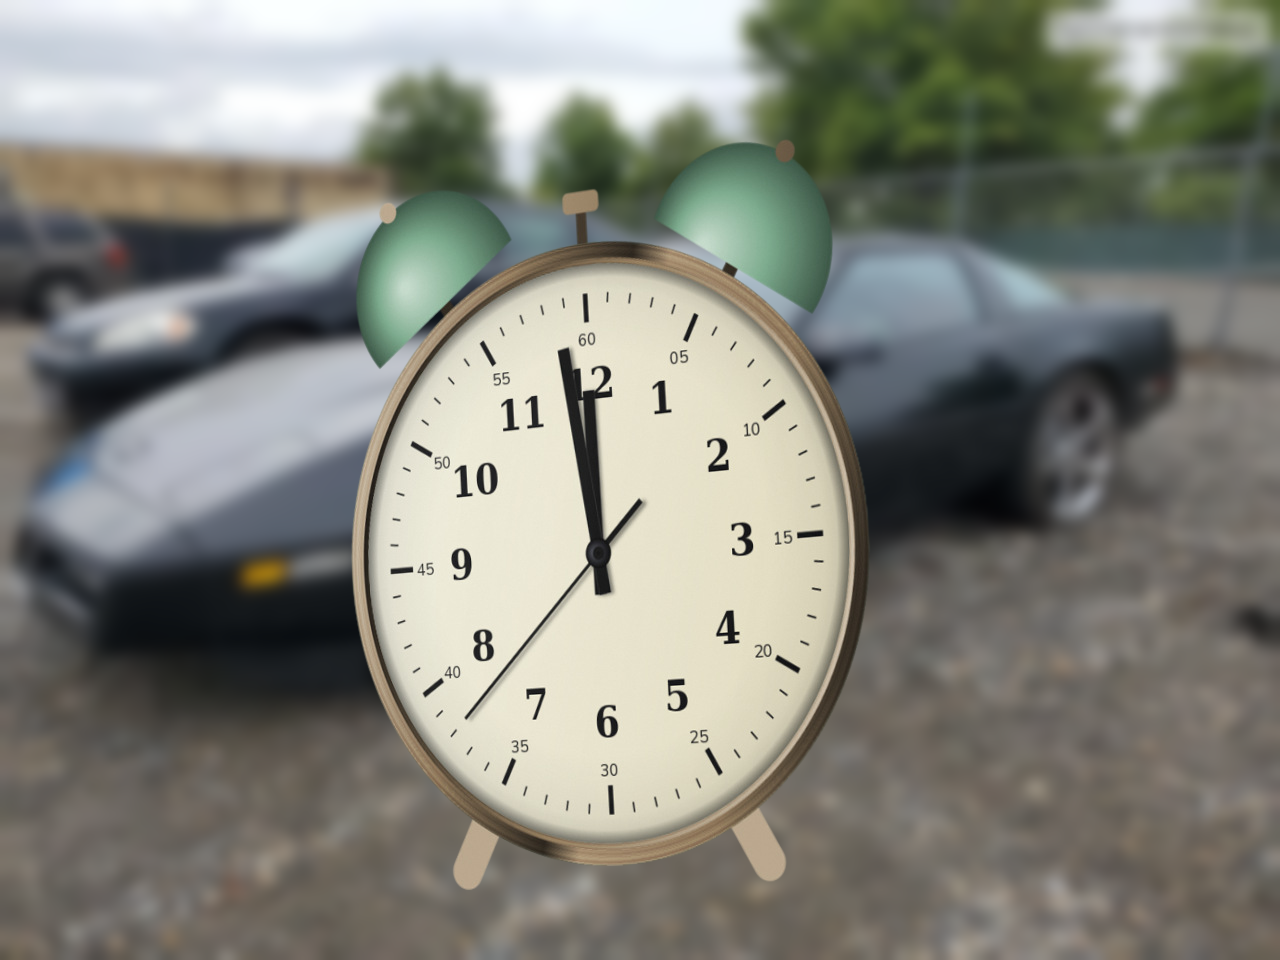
**11:58:38**
